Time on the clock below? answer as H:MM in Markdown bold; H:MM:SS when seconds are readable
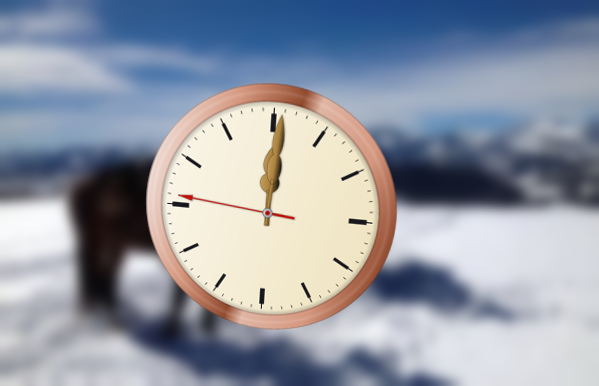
**12:00:46**
